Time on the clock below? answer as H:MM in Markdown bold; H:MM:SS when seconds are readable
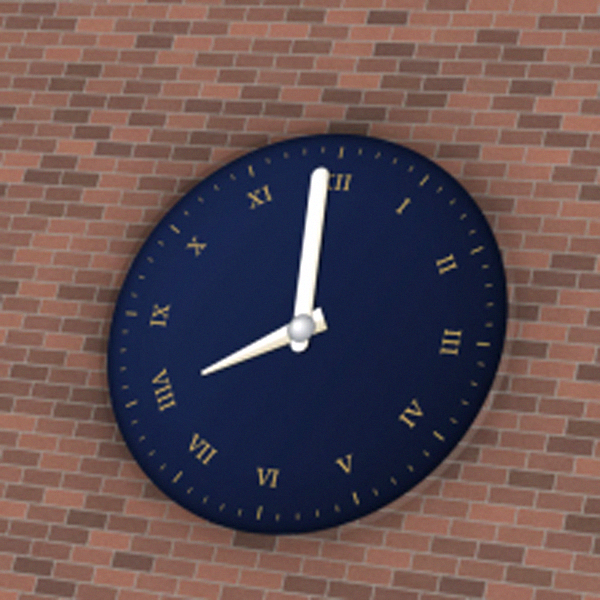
**7:59**
